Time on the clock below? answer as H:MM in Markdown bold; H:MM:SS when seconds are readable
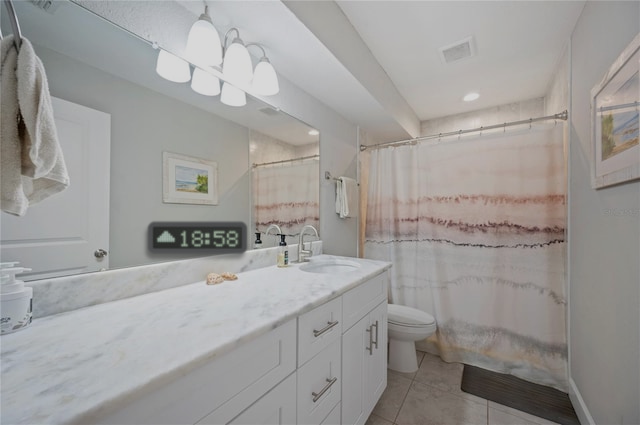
**18:58**
